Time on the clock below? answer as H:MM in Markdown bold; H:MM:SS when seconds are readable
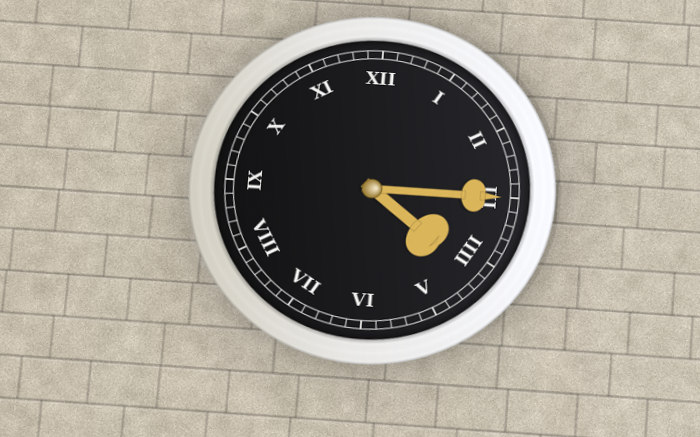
**4:15**
